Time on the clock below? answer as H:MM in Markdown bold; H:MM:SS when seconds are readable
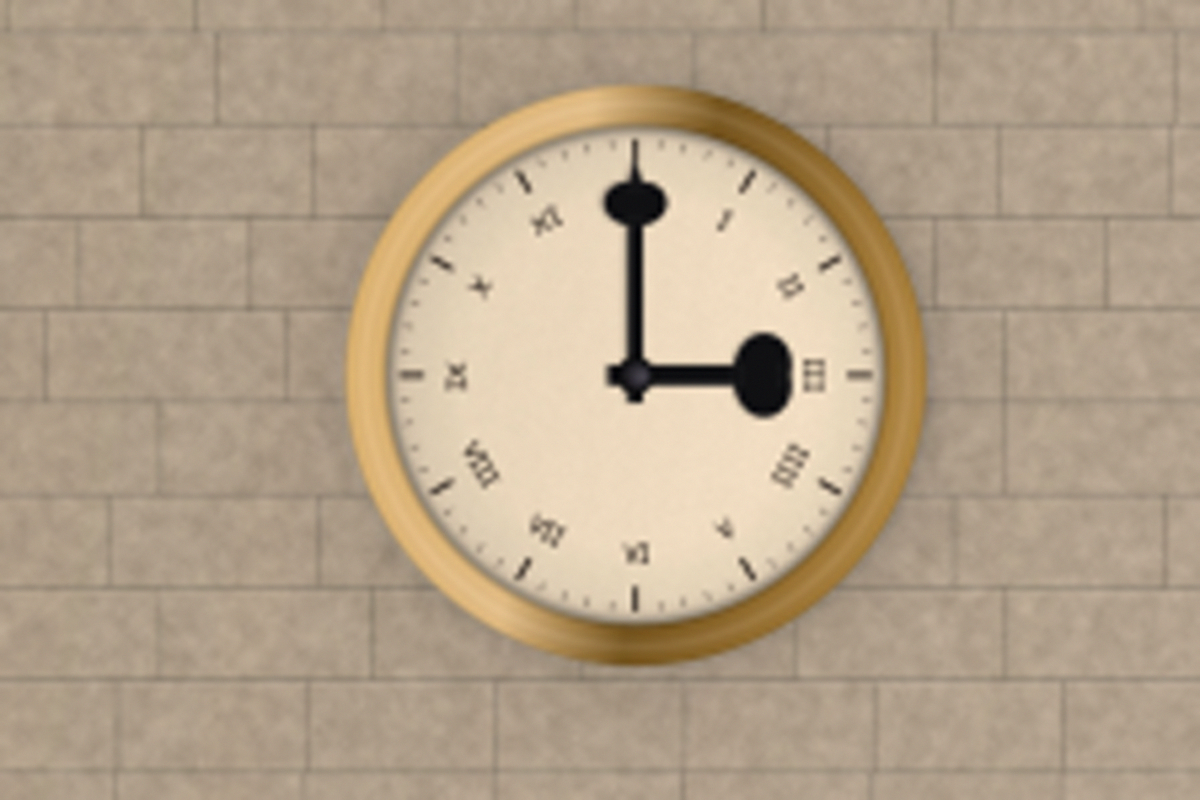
**3:00**
